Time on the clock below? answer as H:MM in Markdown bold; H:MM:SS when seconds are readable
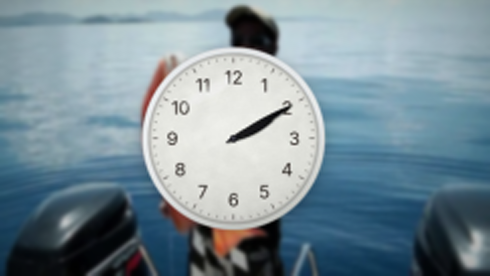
**2:10**
